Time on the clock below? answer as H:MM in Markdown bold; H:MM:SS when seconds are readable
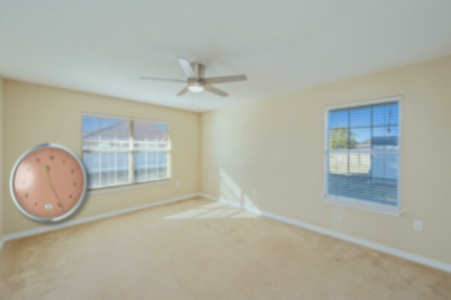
**11:25**
